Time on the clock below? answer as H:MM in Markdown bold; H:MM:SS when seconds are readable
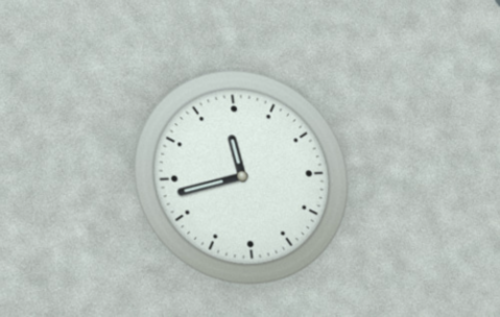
**11:43**
